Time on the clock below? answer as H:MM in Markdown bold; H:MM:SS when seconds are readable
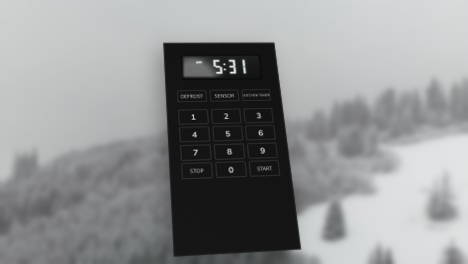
**5:31**
